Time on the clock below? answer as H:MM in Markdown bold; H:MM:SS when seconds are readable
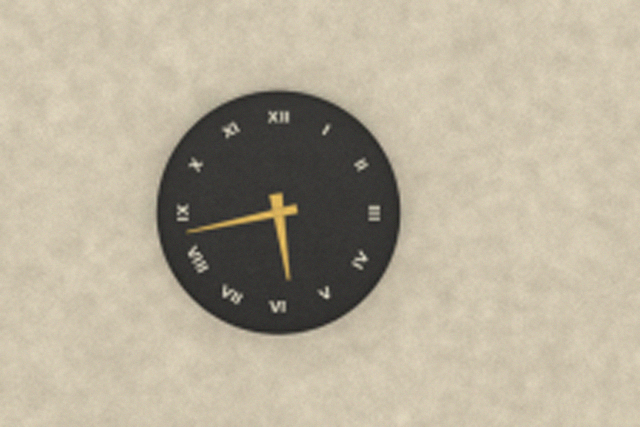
**5:43**
